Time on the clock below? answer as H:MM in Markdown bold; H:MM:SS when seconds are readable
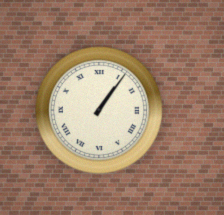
**1:06**
